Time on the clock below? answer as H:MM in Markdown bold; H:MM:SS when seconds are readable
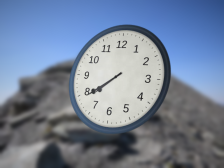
**7:39**
